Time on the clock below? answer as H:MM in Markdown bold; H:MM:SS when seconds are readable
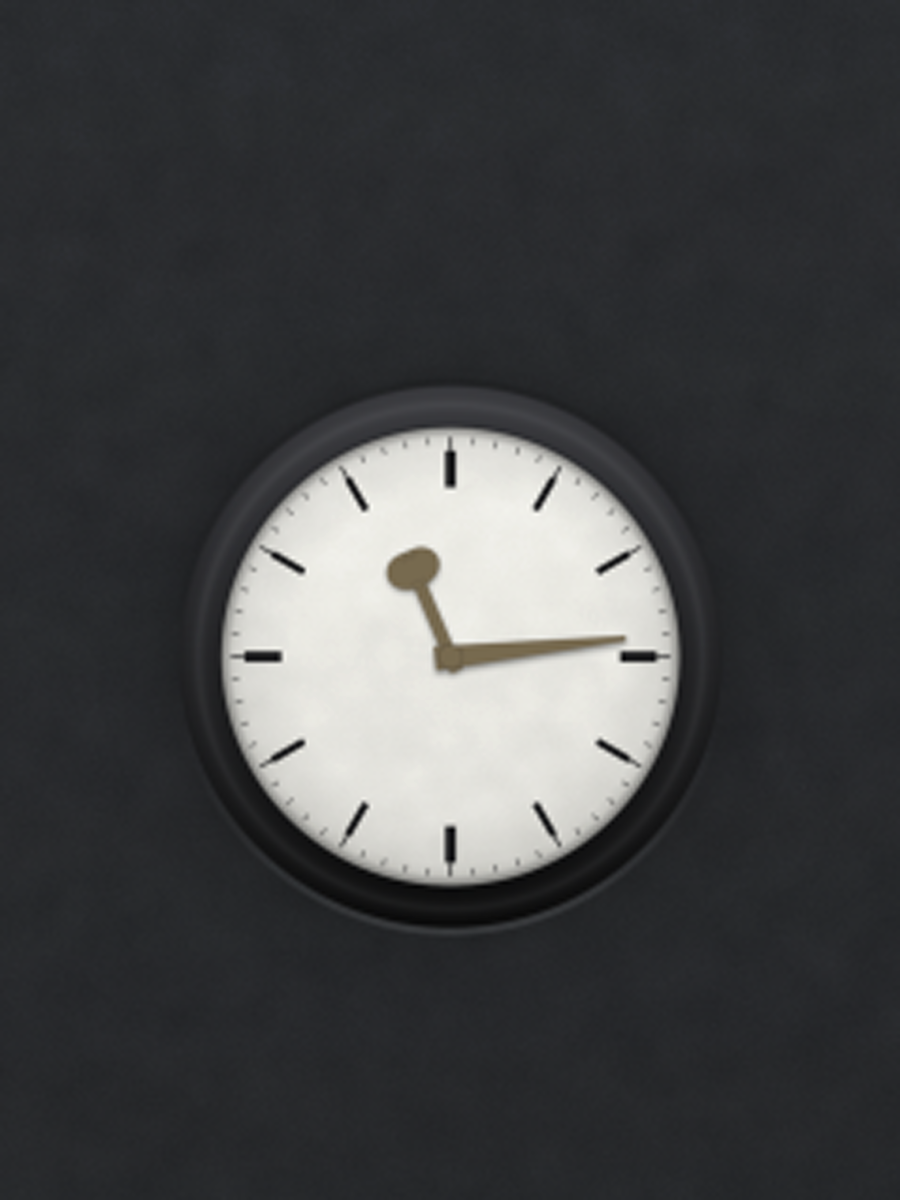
**11:14**
